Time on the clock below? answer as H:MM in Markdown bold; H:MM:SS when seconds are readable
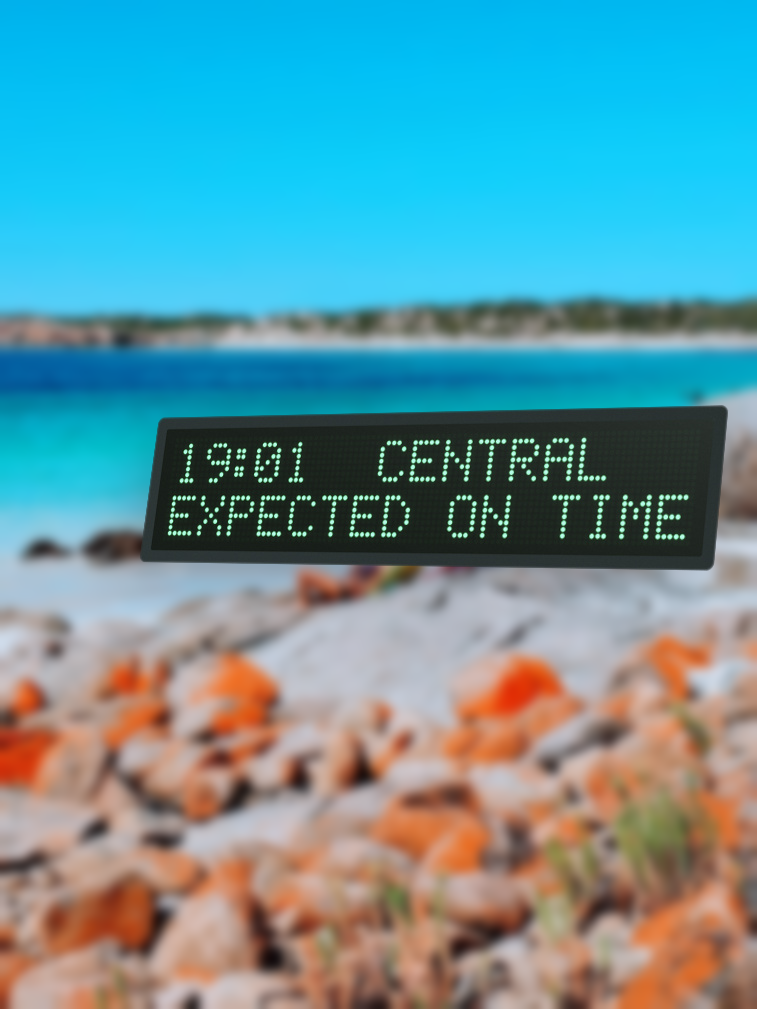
**19:01**
